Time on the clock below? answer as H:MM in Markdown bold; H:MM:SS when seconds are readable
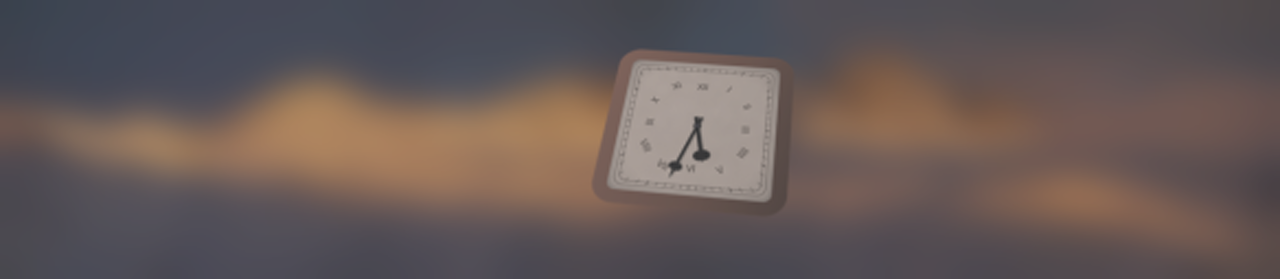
**5:33**
